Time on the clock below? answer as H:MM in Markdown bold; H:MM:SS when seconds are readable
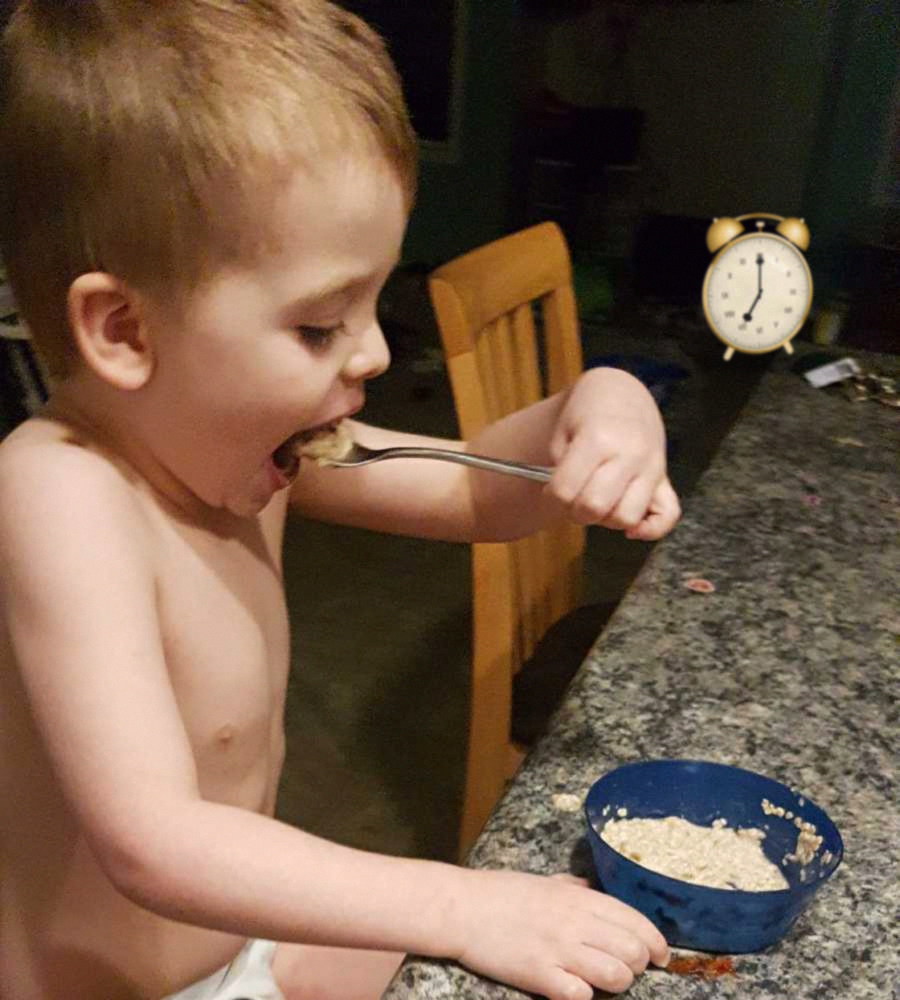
**7:00**
